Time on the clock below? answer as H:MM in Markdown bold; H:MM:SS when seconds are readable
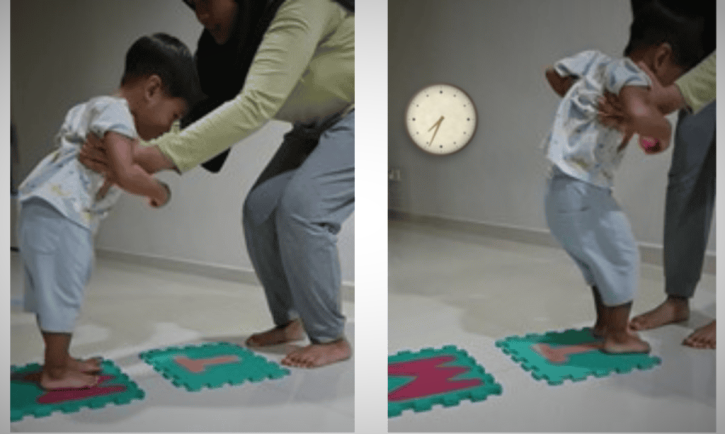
**7:34**
